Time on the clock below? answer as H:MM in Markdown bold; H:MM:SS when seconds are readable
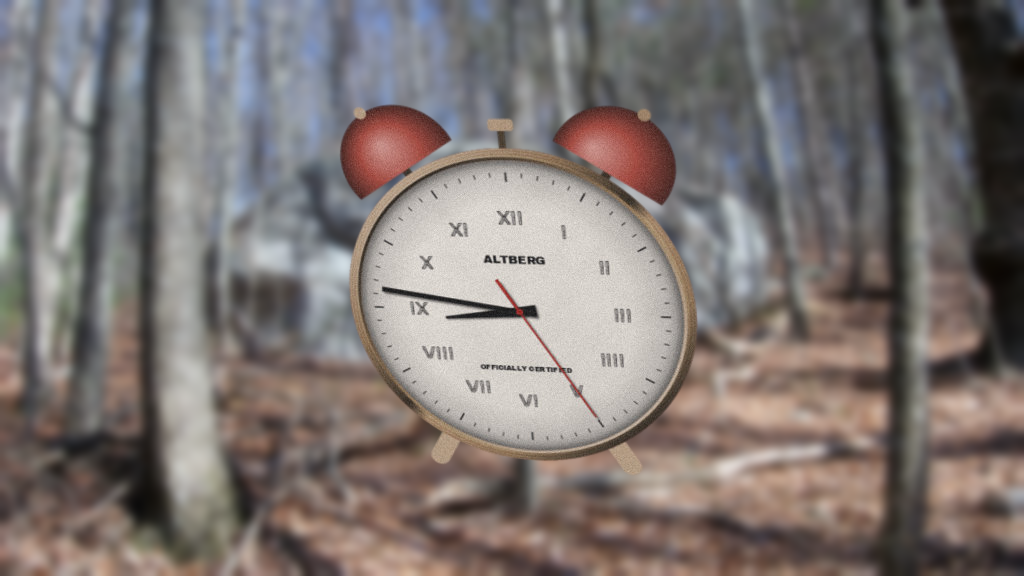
**8:46:25**
